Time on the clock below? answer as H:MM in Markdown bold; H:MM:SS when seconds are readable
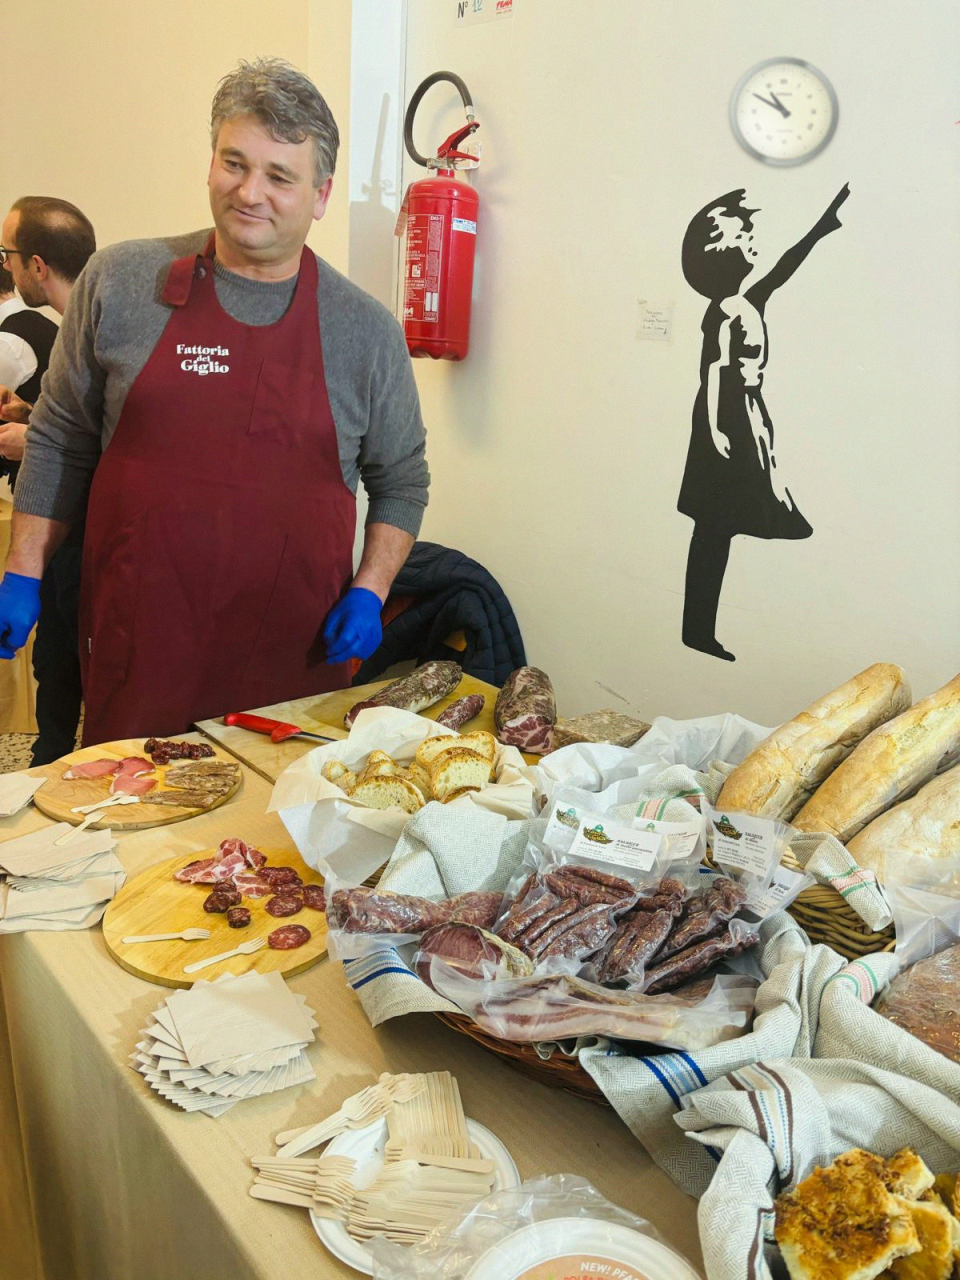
**10:50**
